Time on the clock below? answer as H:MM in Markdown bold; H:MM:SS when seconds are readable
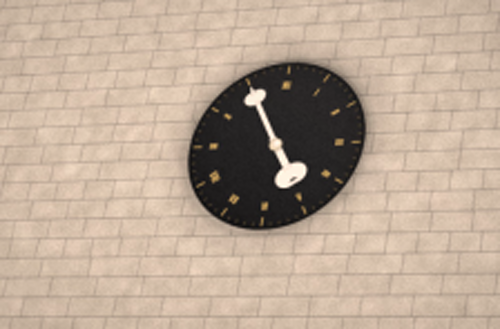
**4:55**
